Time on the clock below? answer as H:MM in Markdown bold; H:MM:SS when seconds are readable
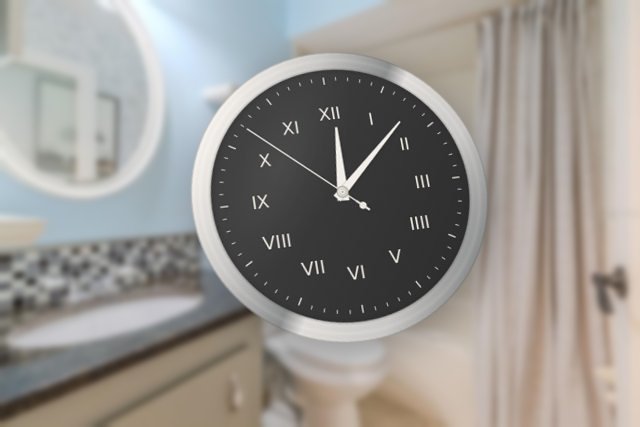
**12:07:52**
